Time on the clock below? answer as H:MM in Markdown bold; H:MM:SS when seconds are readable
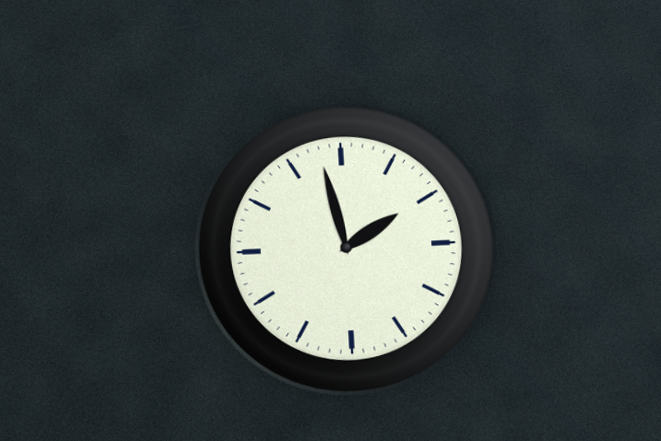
**1:58**
